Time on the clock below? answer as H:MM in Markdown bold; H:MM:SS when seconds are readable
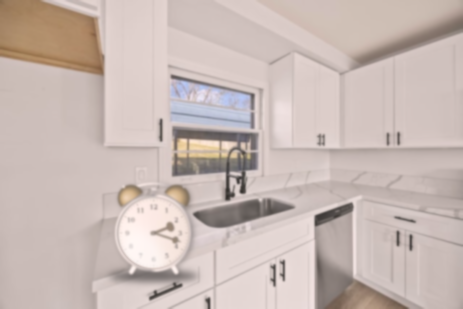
**2:18**
